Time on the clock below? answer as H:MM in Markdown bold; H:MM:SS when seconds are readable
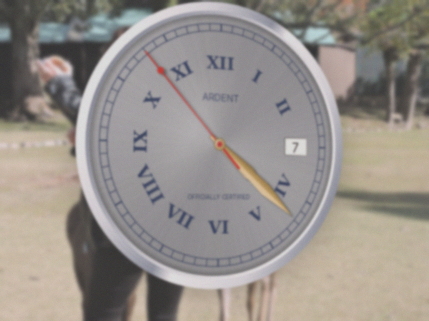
**4:21:53**
